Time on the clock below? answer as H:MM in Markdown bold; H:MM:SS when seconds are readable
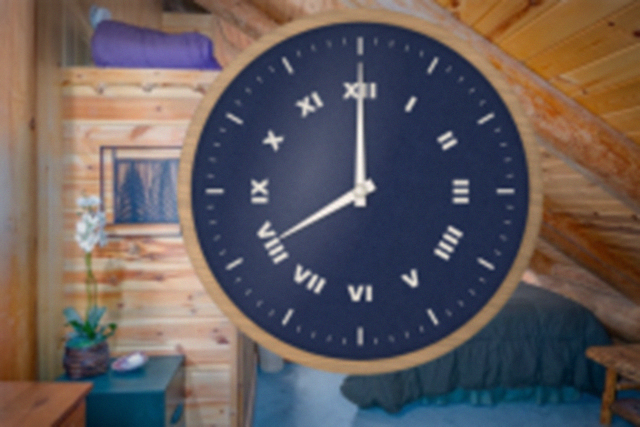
**8:00**
